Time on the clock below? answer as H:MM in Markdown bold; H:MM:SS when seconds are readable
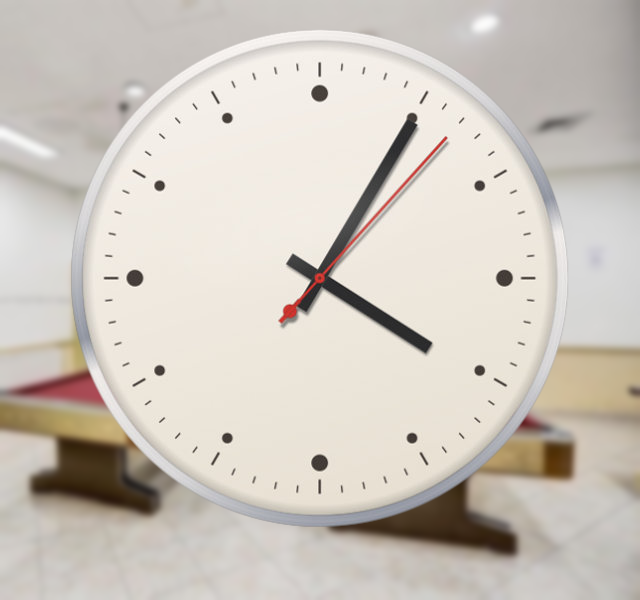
**4:05:07**
